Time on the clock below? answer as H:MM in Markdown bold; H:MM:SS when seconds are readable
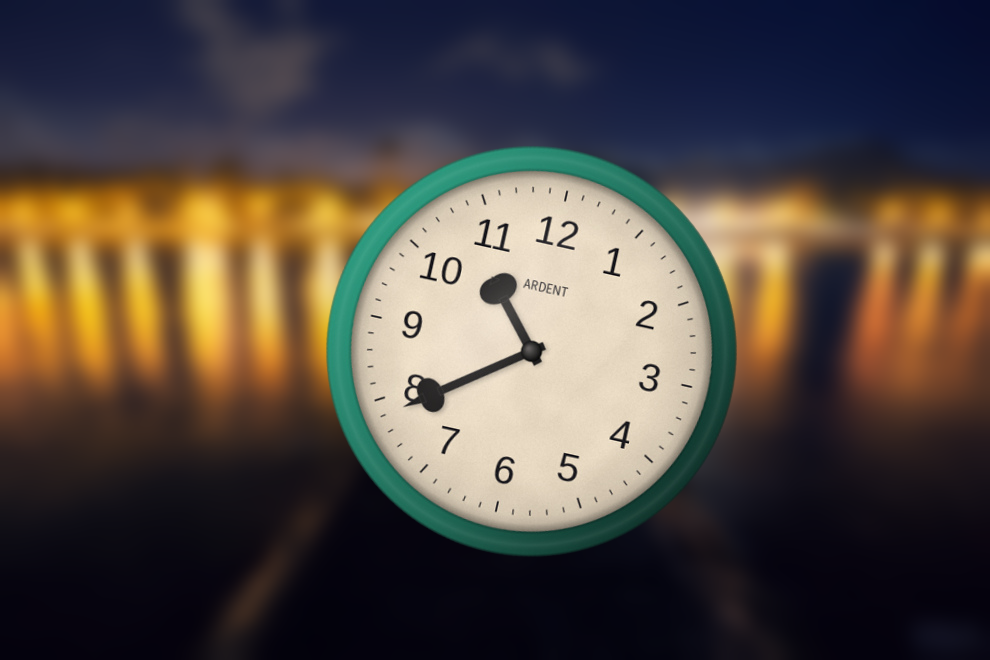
**10:39**
